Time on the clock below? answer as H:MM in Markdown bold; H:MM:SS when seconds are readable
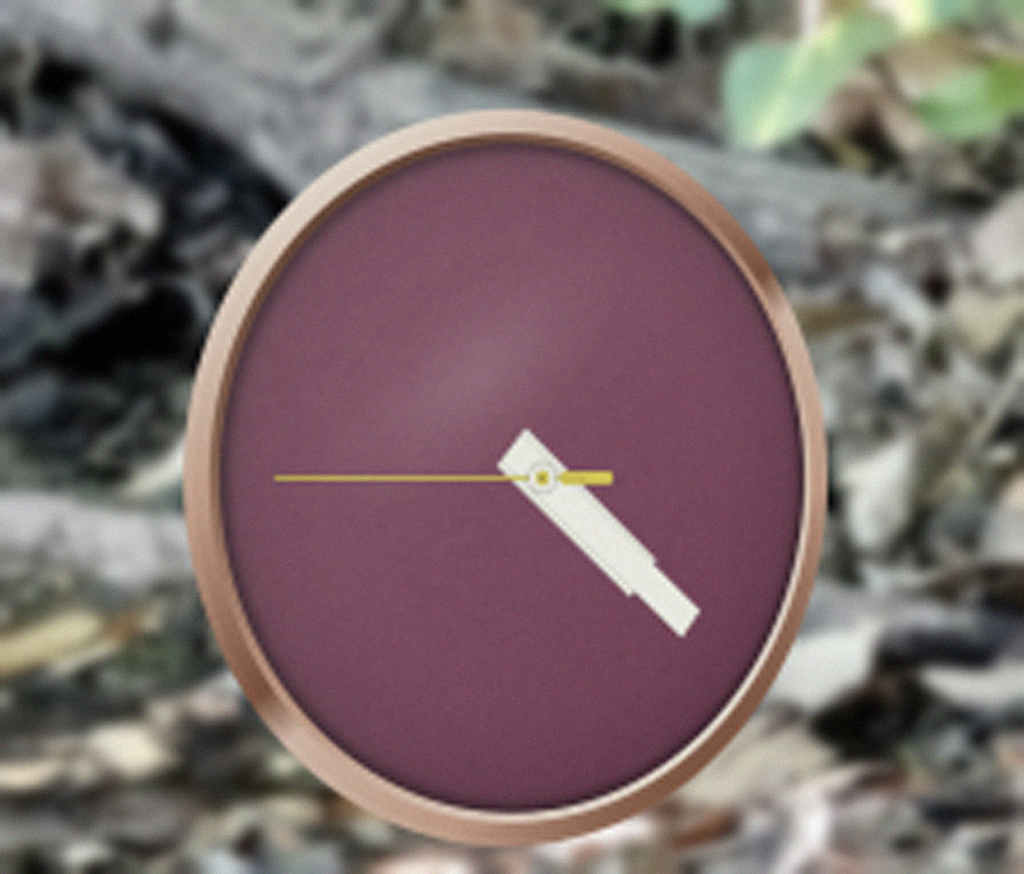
**4:21:45**
